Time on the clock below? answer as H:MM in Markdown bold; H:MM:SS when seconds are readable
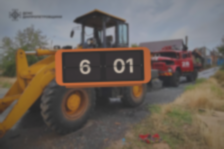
**6:01**
